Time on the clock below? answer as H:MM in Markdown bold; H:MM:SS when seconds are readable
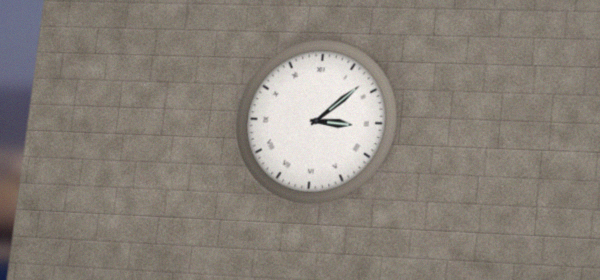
**3:08**
